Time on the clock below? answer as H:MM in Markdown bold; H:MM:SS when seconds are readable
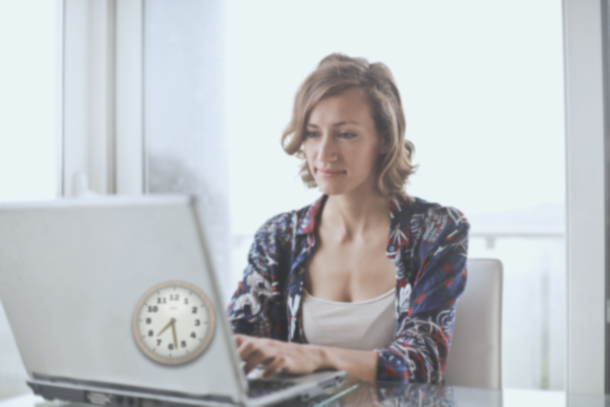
**7:28**
